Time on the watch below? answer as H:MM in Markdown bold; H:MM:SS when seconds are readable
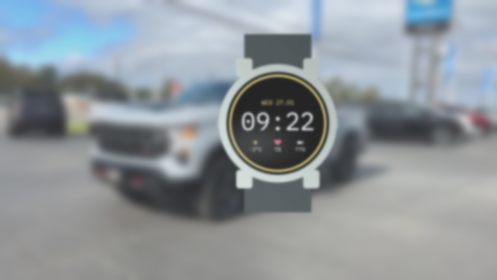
**9:22**
